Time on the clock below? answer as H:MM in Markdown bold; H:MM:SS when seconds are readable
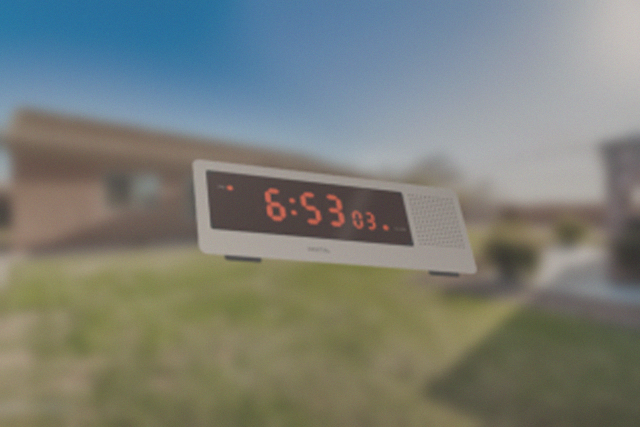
**6:53:03**
